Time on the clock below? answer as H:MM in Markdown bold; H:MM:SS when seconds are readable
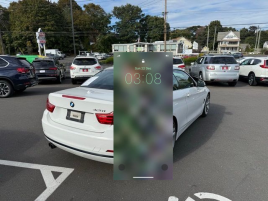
**3:08**
